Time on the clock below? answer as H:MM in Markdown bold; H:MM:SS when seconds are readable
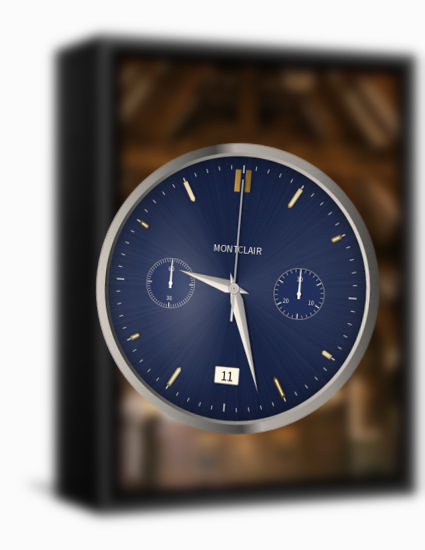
**9:27**
